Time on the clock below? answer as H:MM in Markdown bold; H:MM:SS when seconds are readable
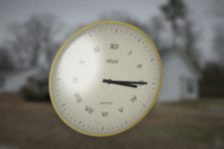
**3:15**
